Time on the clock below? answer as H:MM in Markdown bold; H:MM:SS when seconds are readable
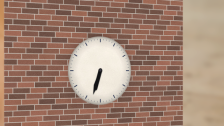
**6:33**
